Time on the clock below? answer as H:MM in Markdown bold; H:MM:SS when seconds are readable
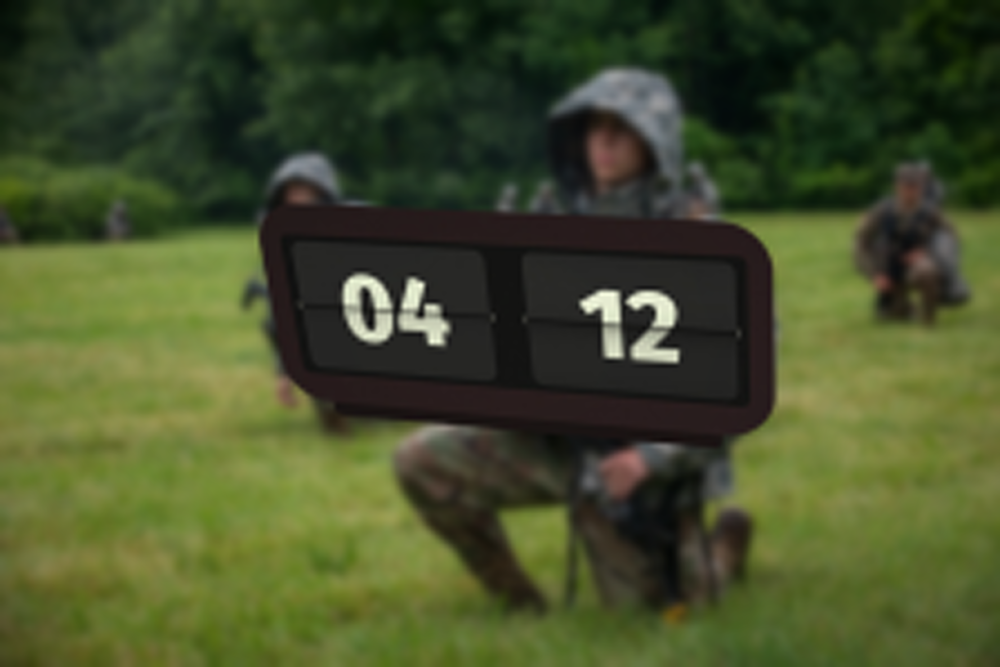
**4:12**
